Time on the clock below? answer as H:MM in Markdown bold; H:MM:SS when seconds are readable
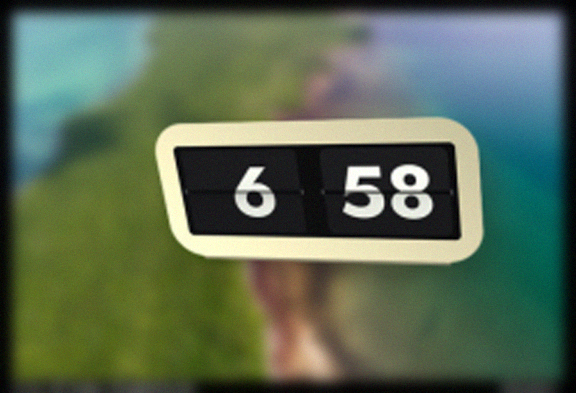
**6:58**
